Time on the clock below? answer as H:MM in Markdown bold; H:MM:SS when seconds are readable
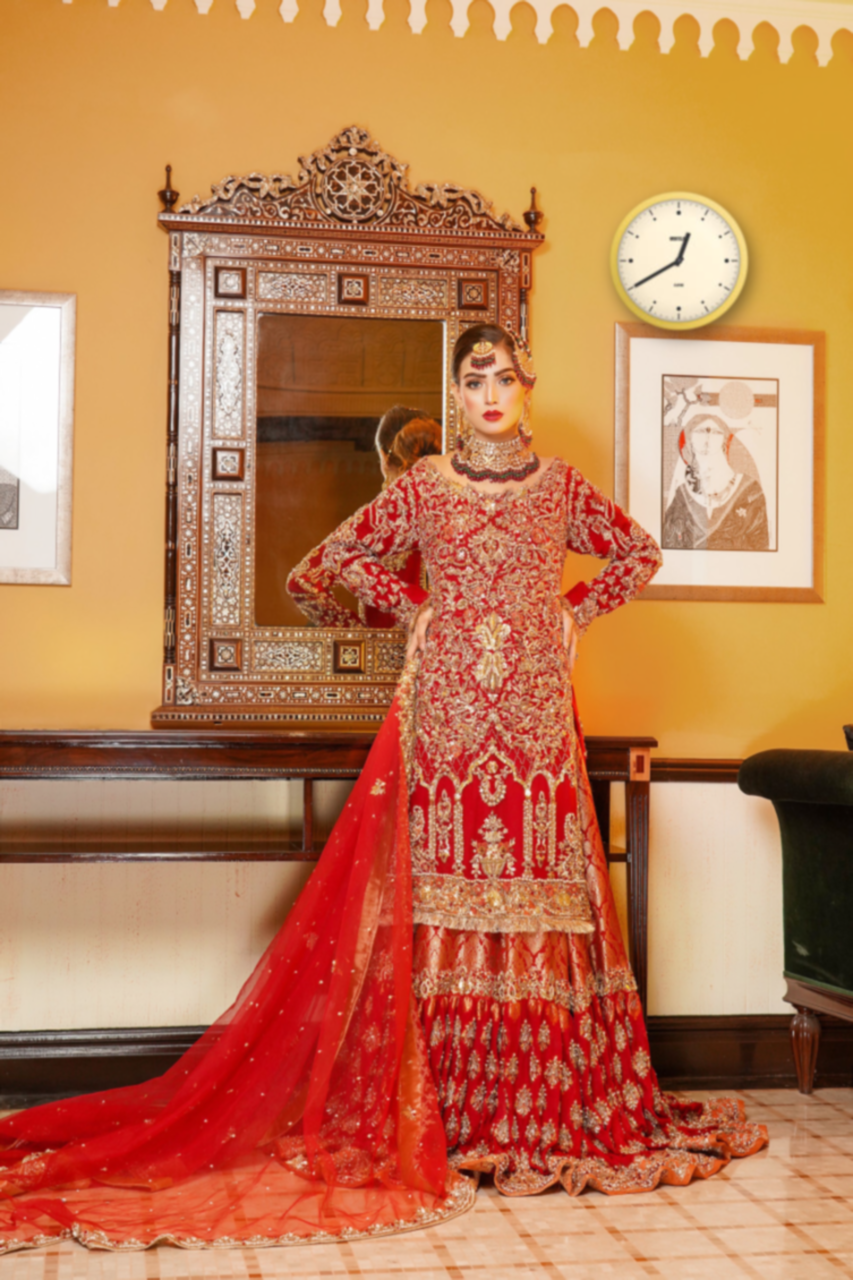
**12:40**
